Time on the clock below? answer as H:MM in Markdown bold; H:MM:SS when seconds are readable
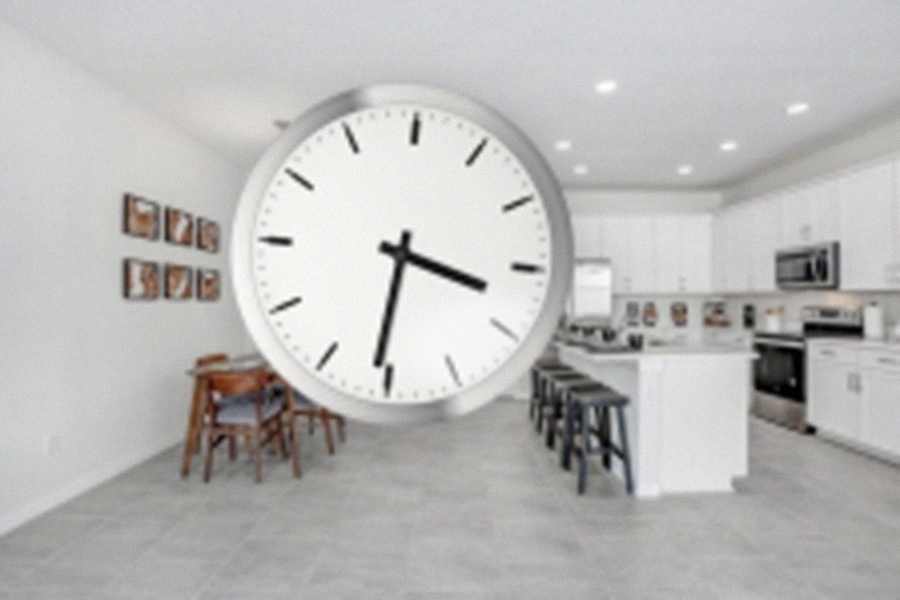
**3:31**
